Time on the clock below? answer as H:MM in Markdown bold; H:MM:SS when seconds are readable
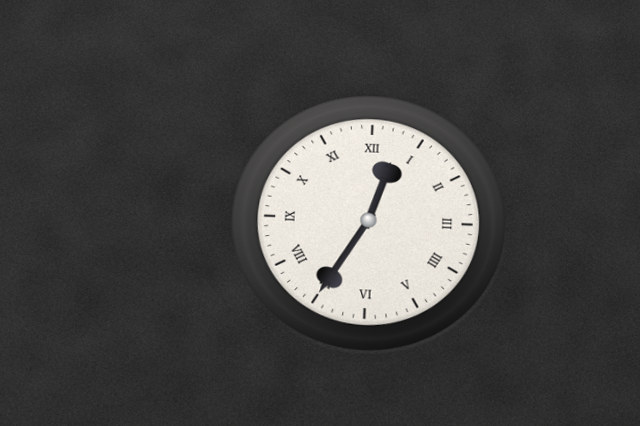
**12:35**
